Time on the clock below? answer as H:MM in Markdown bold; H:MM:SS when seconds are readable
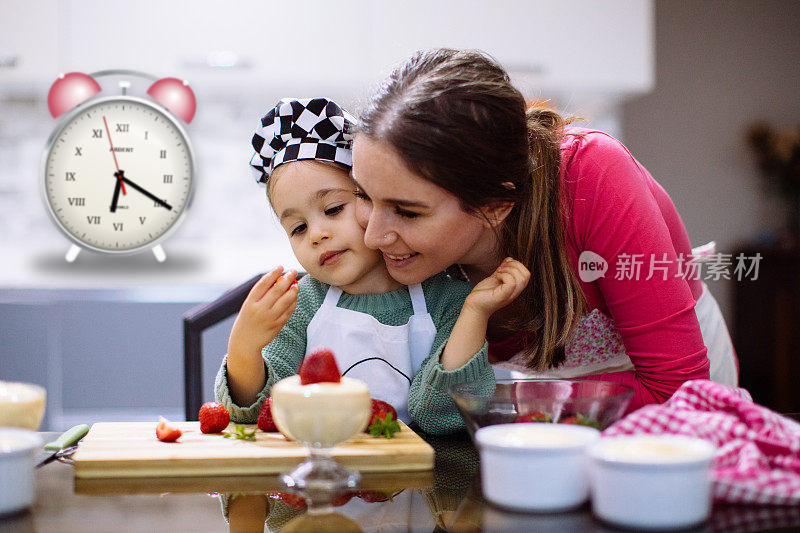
**6:19:57**
